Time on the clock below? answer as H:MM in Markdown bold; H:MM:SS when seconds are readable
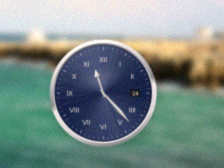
**11:23**
